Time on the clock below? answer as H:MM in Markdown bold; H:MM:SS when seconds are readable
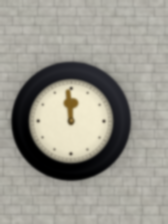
**11:59**
